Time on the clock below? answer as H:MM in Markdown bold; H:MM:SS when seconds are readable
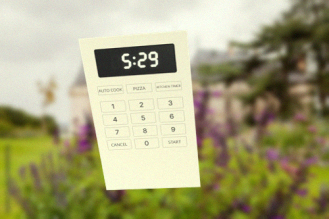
**5:29**
